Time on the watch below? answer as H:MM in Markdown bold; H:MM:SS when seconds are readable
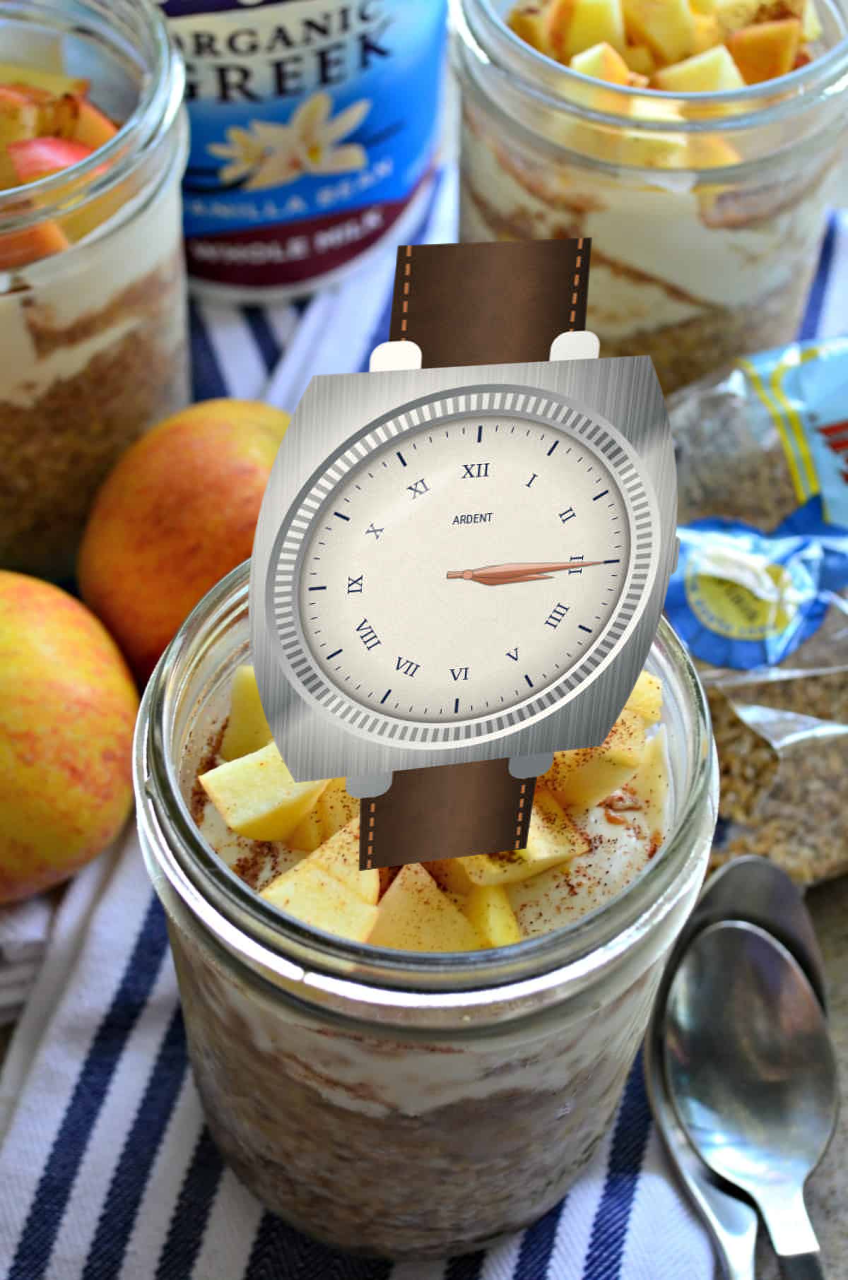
**3:15**
